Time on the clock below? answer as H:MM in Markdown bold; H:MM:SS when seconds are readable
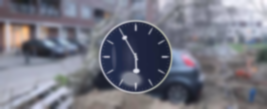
**5:55**
